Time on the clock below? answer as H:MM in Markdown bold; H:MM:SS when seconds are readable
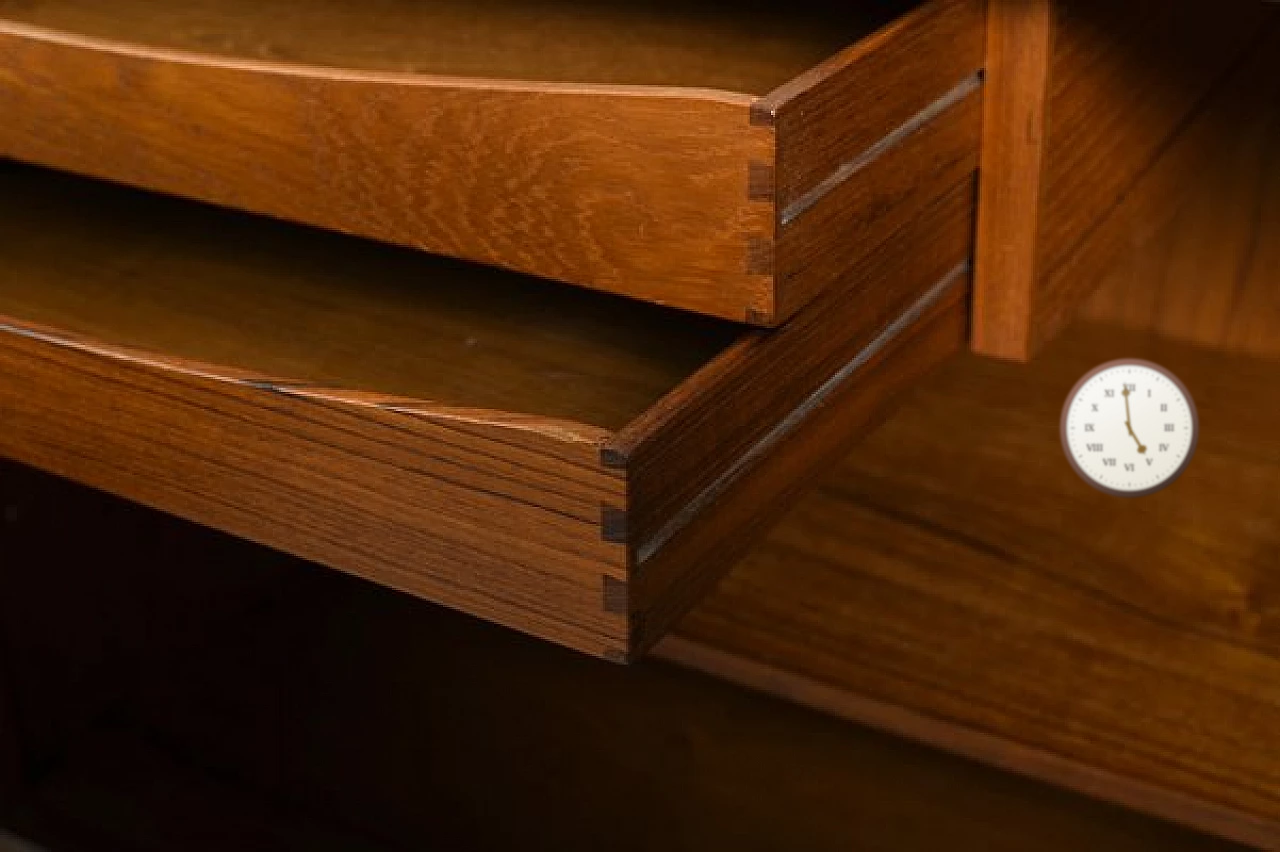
**4:59**
